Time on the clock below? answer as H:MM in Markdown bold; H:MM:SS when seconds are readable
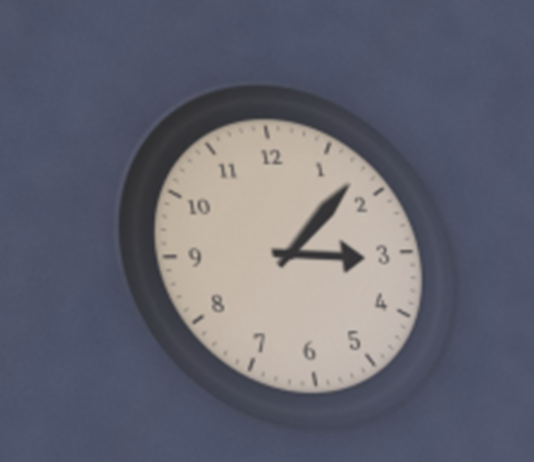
**3:08**
